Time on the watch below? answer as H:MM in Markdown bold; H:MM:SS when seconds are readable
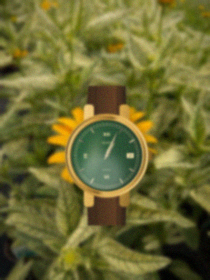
**1:04**
